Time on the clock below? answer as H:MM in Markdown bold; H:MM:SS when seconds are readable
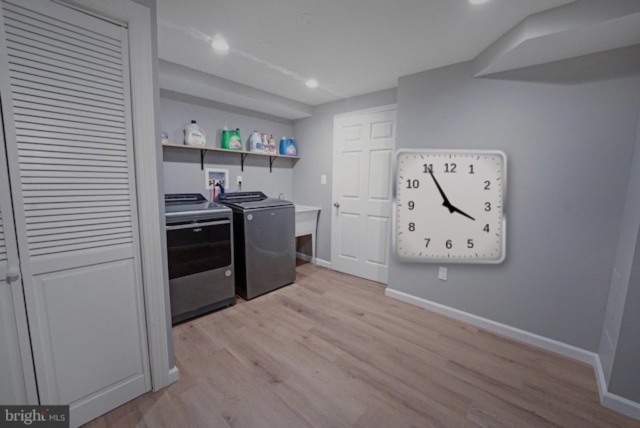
**3:55**
